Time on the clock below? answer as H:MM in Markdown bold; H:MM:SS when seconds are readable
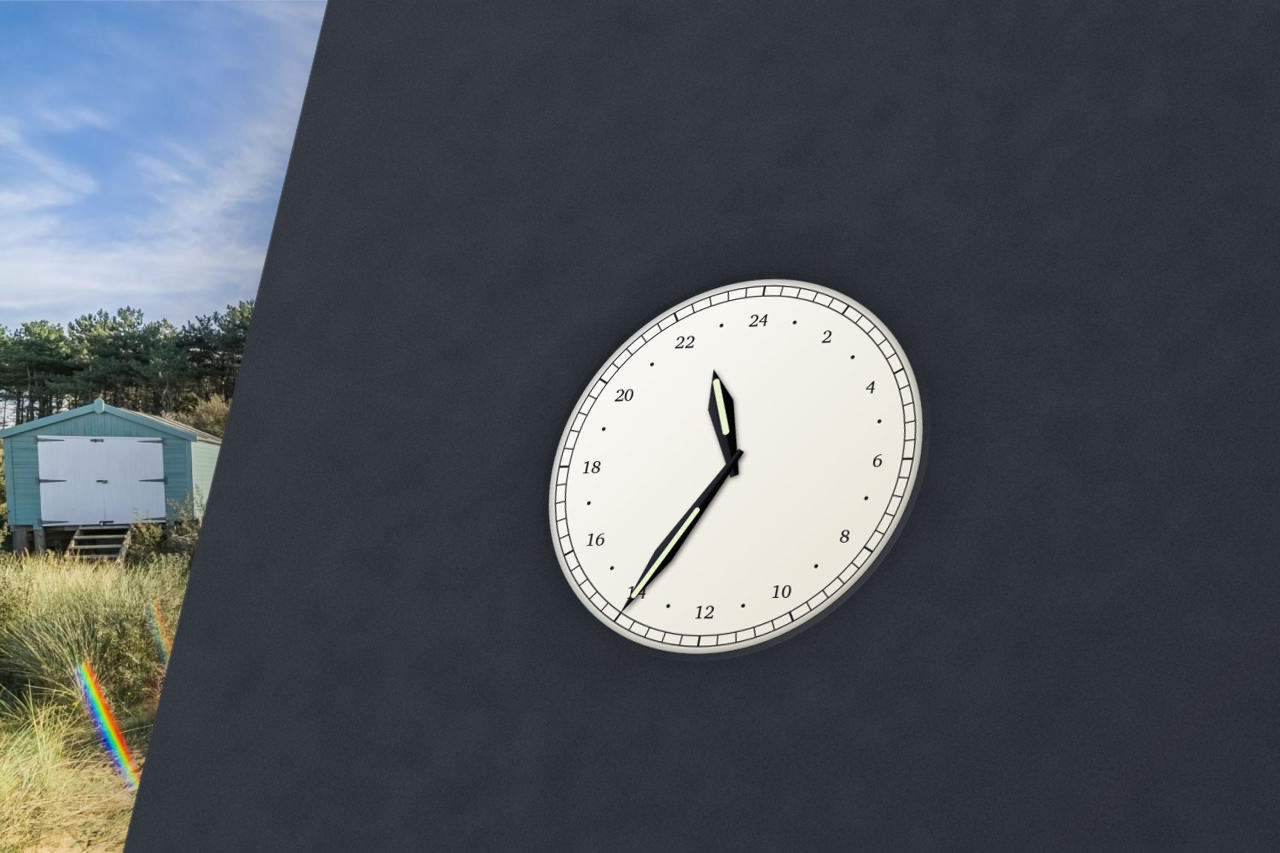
**22:35**
